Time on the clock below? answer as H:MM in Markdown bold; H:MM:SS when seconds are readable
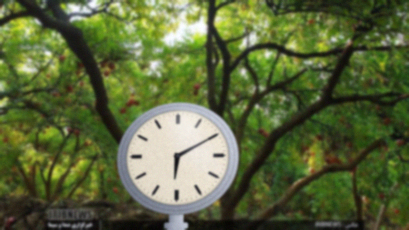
**6:10**
